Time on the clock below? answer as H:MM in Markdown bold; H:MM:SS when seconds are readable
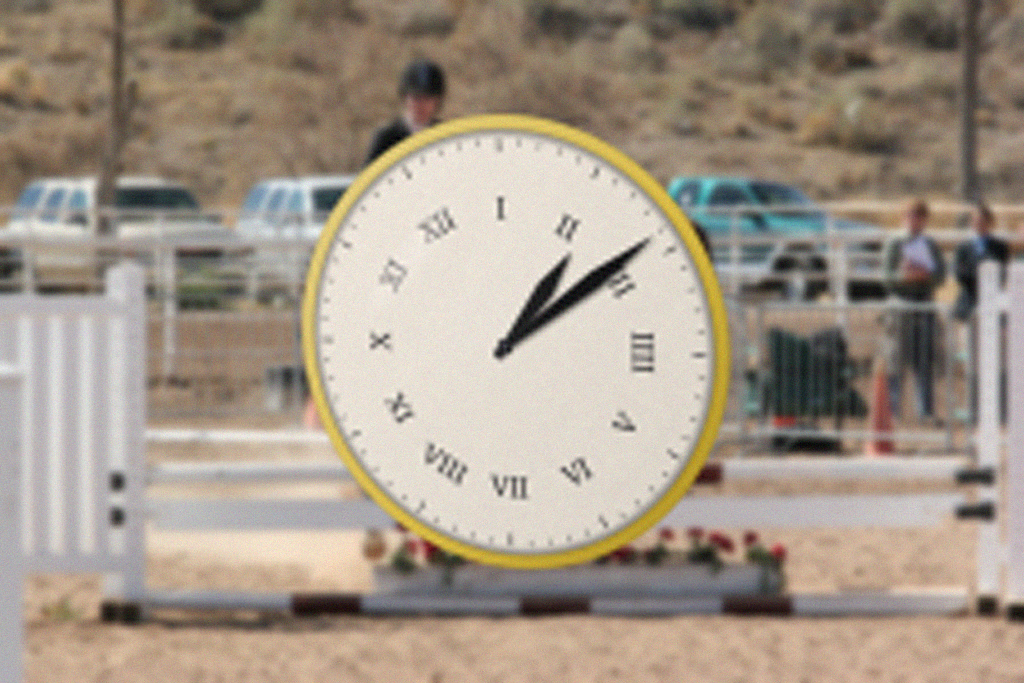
**2:14**
